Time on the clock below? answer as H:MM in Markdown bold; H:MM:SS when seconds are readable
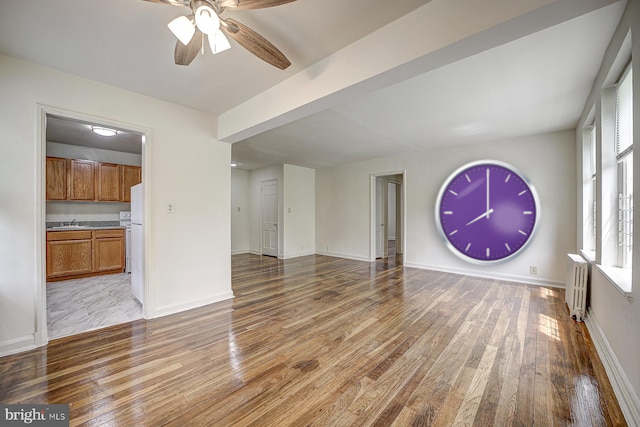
**8:00**
